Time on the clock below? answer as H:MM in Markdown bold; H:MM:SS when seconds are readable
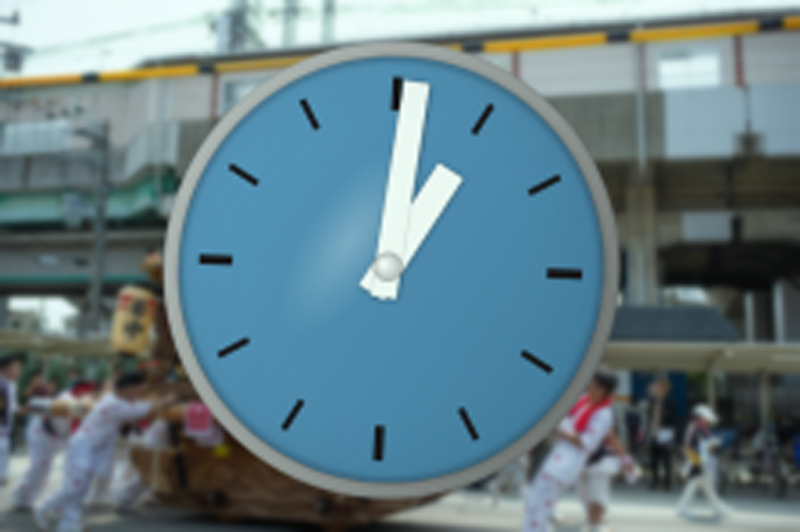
**1:01**
